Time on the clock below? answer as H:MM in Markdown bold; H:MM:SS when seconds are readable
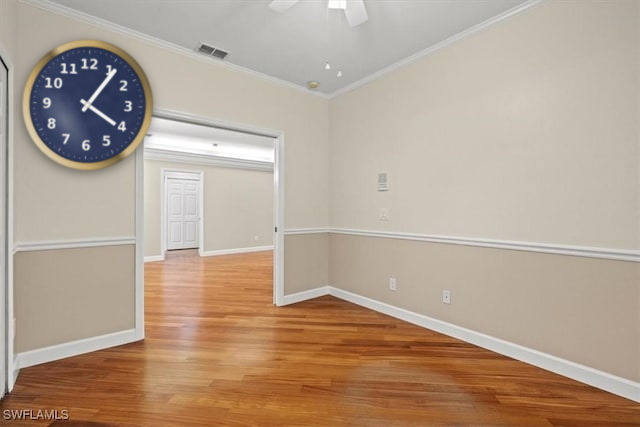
**4:06**
